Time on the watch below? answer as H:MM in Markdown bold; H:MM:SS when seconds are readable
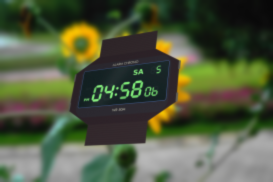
**4:58:06**
